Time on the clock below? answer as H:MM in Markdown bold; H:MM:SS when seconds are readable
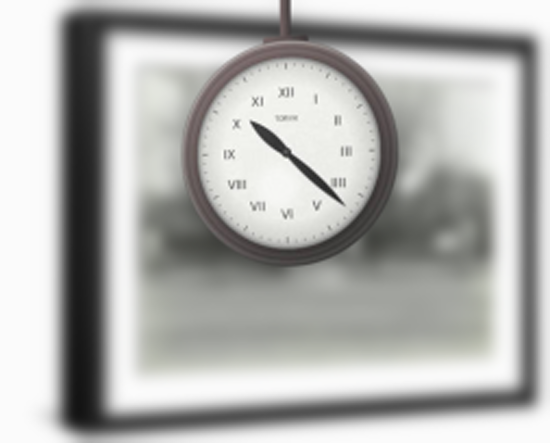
**10:22**
